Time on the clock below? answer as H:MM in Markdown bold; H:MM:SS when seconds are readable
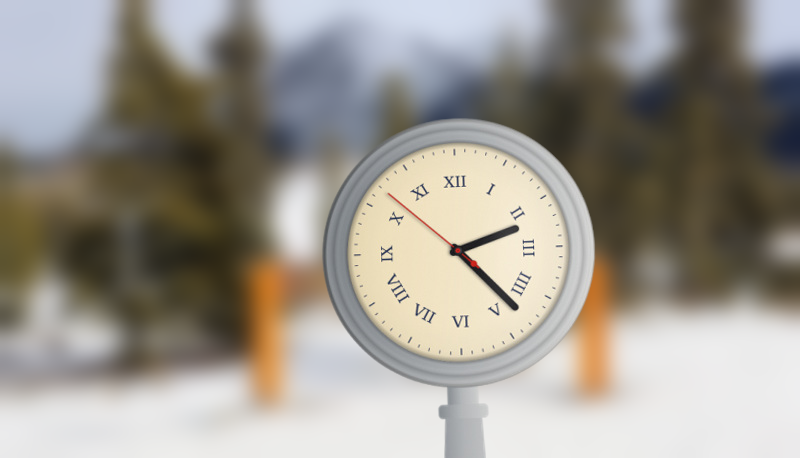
**2:22:52**
